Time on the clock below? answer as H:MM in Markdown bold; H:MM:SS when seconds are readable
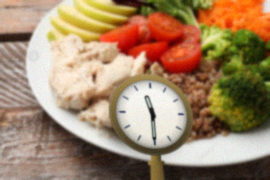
**11:30**
